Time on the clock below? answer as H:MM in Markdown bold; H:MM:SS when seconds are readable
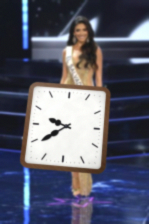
**9:39**
